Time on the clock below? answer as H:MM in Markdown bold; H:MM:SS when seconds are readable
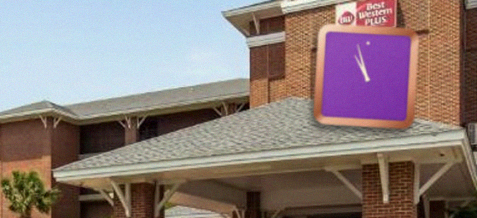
**10:57**
